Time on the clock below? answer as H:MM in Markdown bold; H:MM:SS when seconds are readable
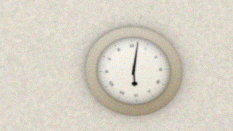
**6:02**
